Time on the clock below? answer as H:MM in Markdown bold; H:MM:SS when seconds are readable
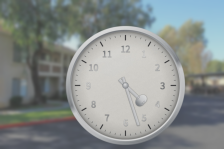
**4:27**
